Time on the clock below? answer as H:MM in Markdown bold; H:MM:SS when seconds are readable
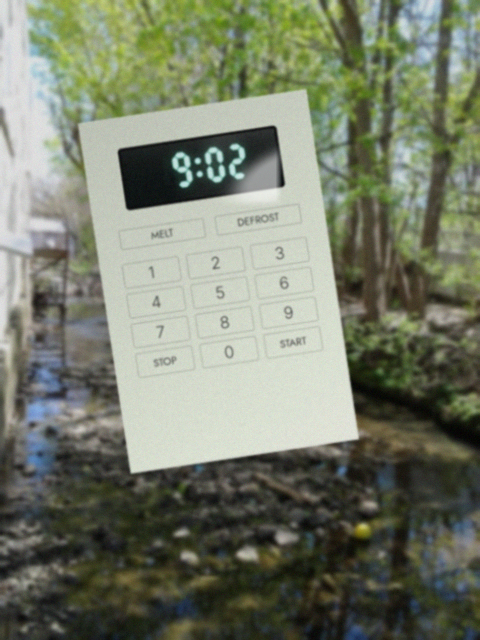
**9:02**
